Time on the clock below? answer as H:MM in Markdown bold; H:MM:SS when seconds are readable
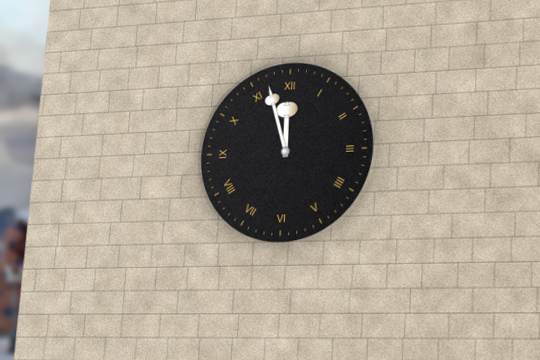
**11:57**
